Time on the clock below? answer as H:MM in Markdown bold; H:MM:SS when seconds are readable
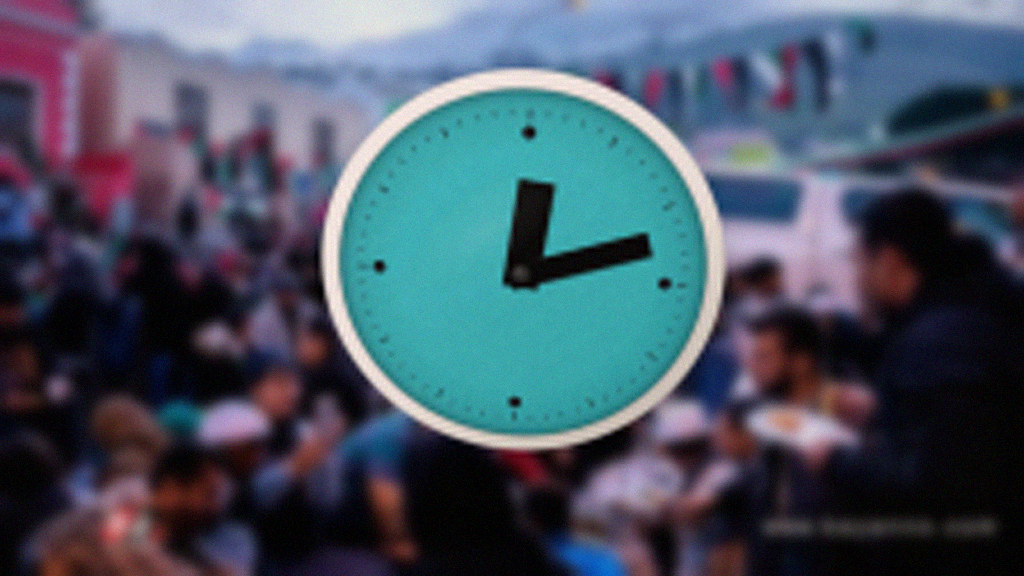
**12:12**
